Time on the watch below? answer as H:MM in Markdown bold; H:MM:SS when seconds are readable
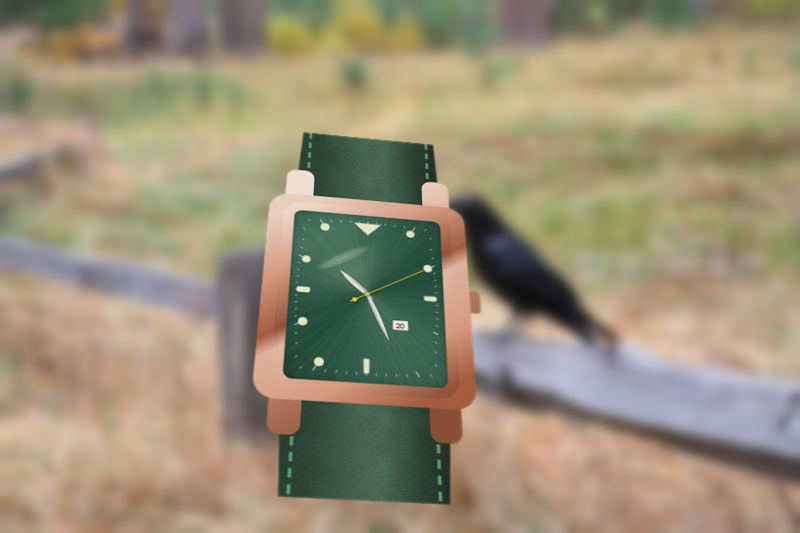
**10:26:10**
